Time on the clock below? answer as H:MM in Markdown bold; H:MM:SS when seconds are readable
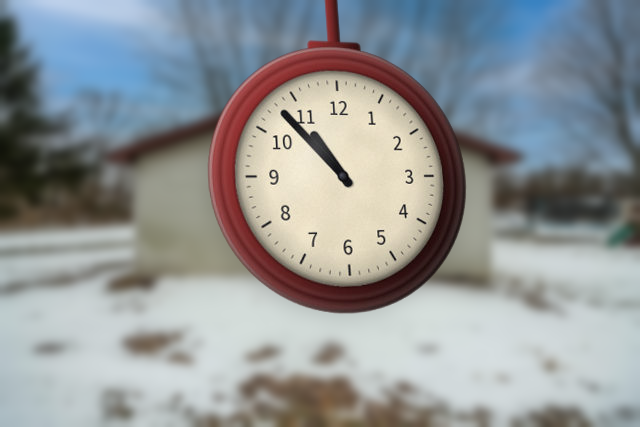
**10:53**
